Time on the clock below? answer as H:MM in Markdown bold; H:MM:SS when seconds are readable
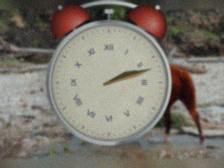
**2:12**
